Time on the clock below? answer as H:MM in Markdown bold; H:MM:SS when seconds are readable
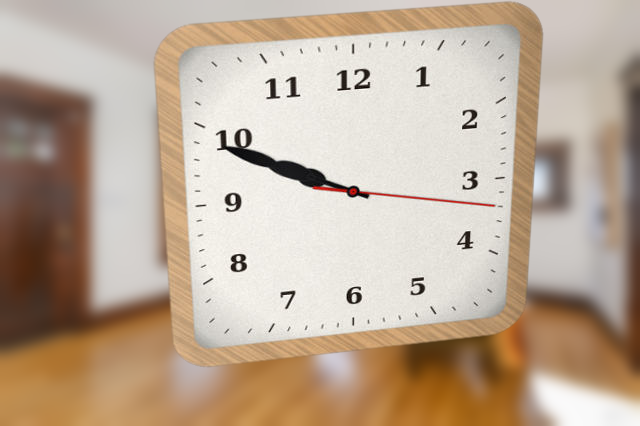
**9:49:17**
